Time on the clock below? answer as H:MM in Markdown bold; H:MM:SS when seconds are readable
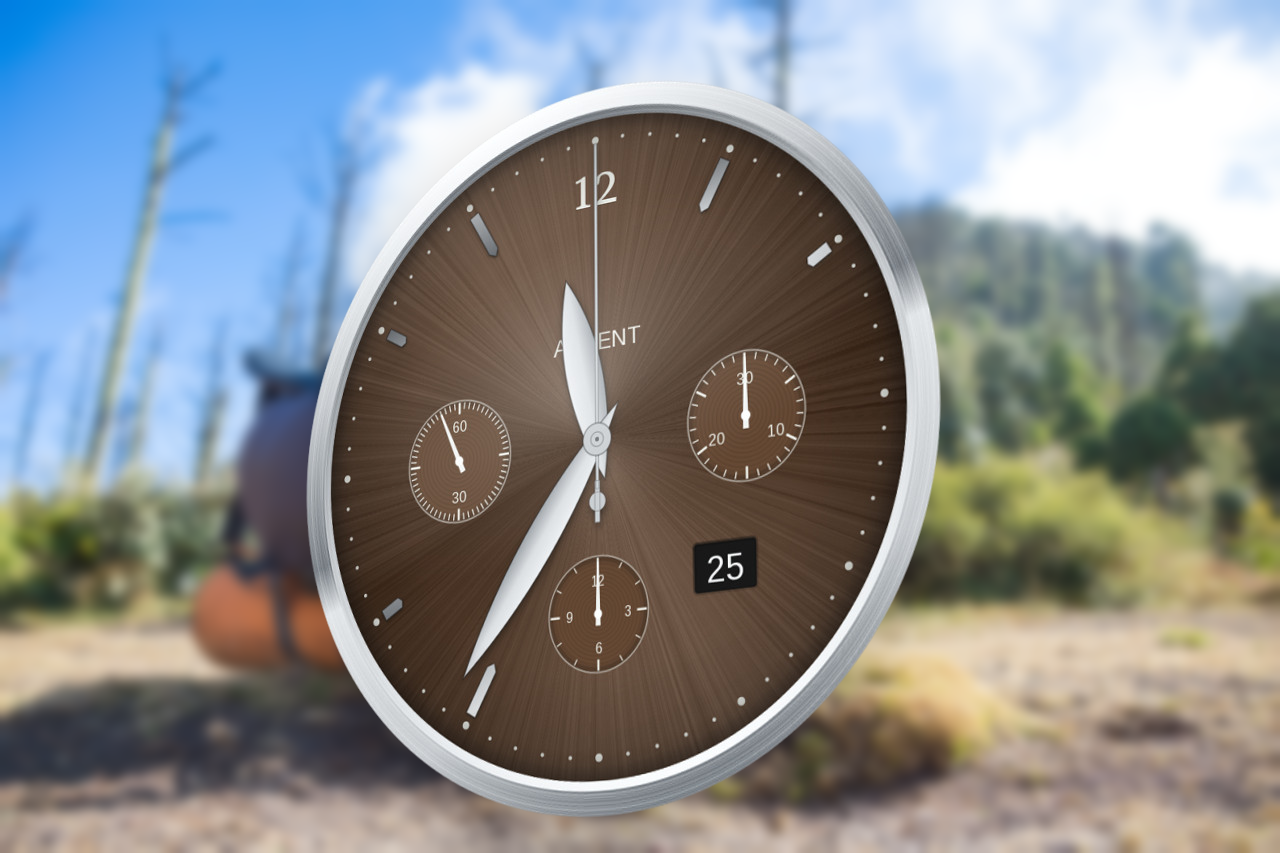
**11:35:56**
